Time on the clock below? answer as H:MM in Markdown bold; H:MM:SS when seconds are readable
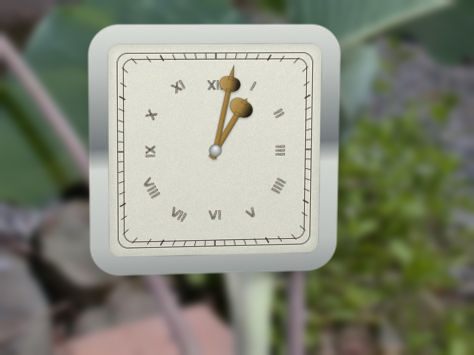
**1:02**
